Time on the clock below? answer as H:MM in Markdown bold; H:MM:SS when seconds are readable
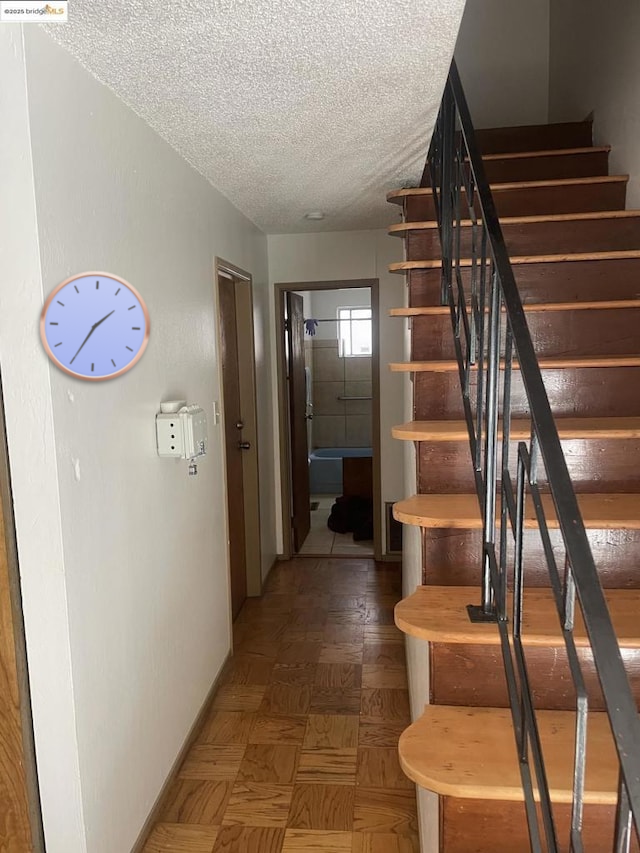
**1:35**
